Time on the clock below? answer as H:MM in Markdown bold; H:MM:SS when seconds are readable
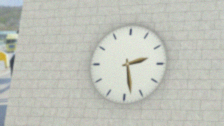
**2:28**
